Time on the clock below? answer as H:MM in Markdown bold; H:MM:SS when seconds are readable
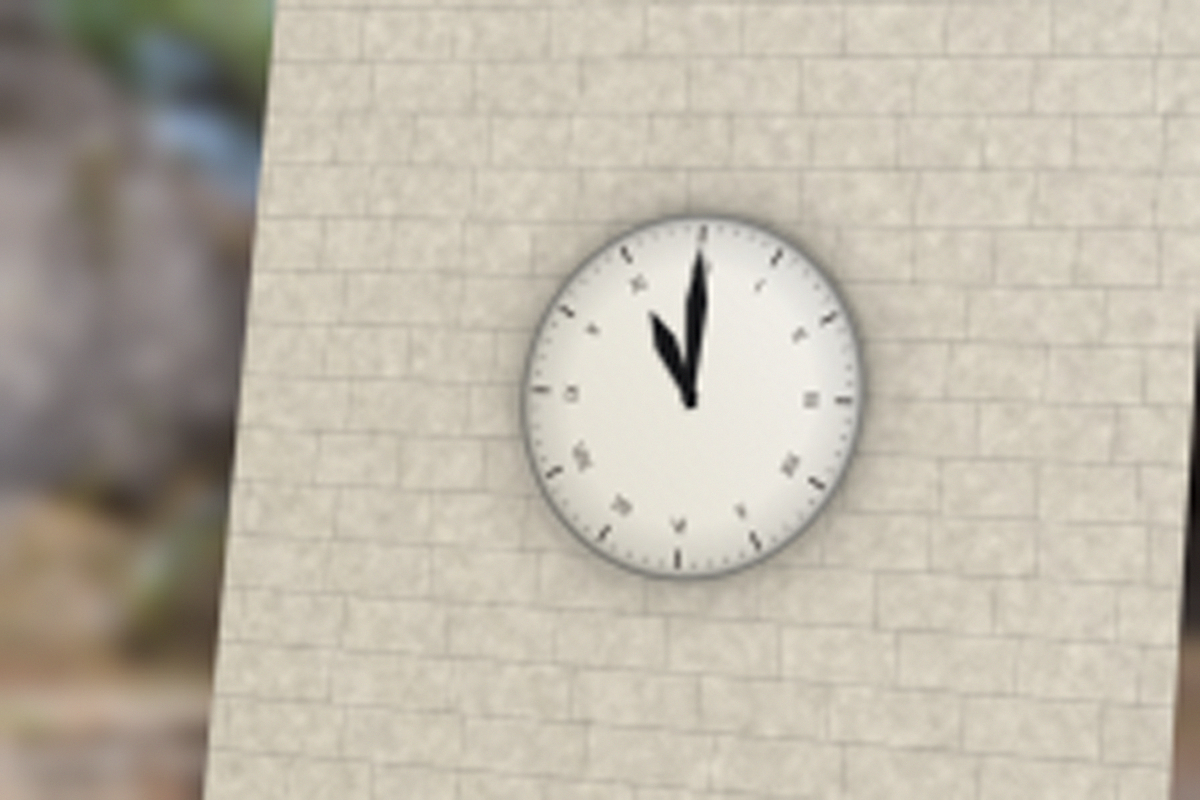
**11:00**
